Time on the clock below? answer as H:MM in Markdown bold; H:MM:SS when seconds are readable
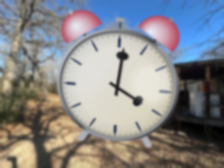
**4:01**
